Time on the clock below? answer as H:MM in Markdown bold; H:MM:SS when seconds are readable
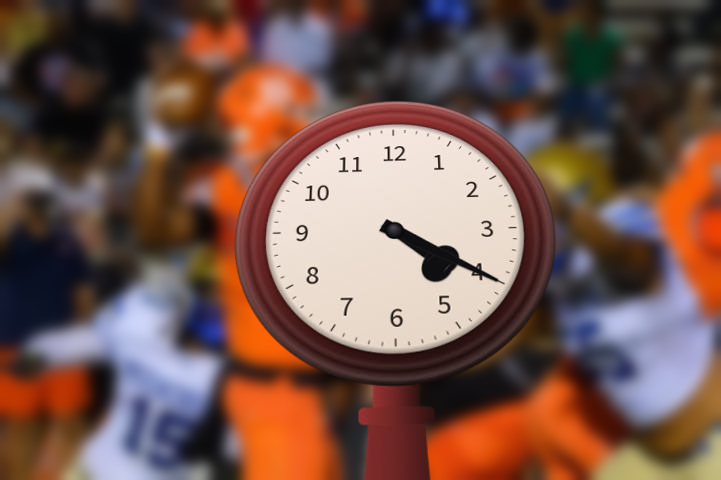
**4:20**
